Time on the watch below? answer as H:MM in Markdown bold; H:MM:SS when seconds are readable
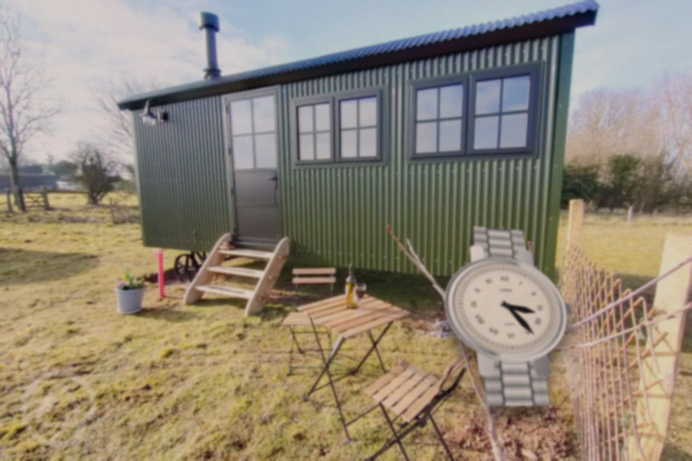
**3:24**
